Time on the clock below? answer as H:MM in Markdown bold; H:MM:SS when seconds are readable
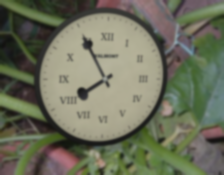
**7:55**
